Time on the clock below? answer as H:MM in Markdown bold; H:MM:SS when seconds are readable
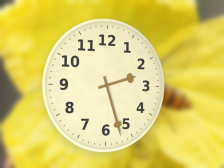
**2:27**
